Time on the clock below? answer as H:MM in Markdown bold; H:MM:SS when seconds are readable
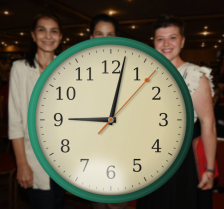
**9:02:07**
